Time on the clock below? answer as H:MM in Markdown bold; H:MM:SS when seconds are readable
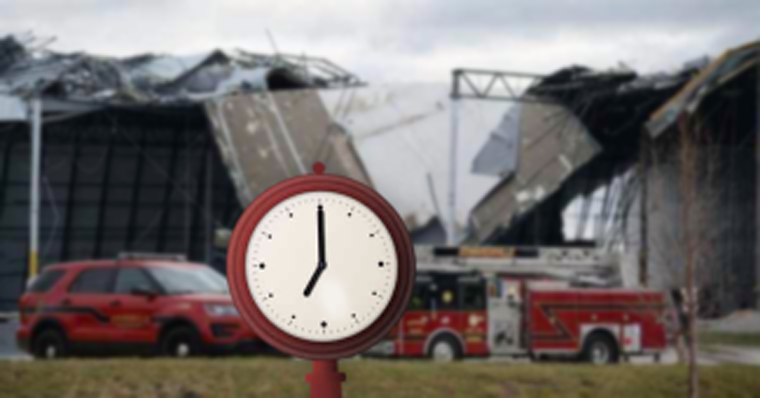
**7:00**
